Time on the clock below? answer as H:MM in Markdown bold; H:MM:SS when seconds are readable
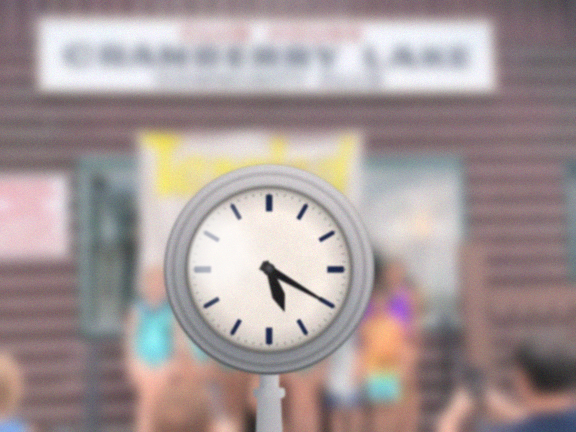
**5:20**
